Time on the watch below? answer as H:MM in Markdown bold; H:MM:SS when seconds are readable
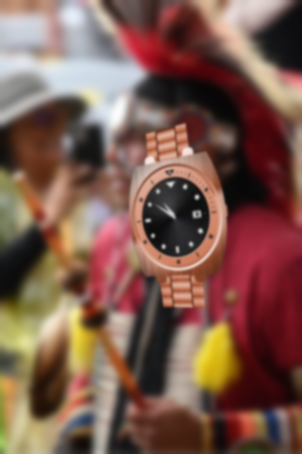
**10:51**
